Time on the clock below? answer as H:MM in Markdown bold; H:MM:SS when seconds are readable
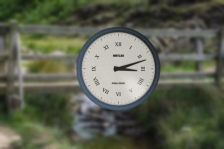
**3:12**
